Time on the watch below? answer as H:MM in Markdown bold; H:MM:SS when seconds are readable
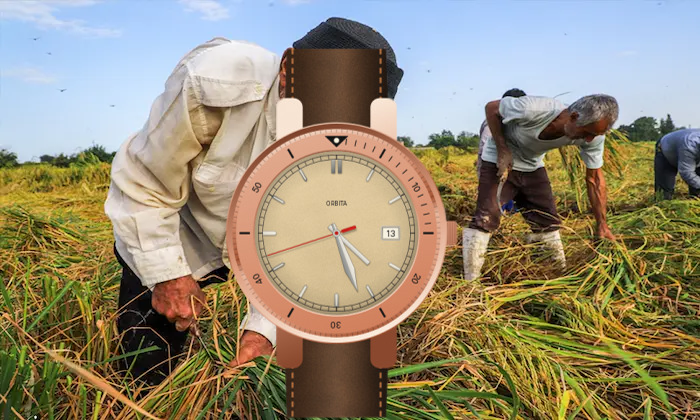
**4:26:42**
